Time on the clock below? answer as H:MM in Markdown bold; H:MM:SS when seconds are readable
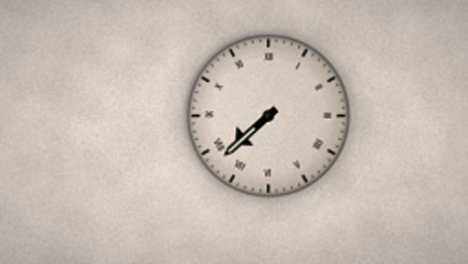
**7:38**
